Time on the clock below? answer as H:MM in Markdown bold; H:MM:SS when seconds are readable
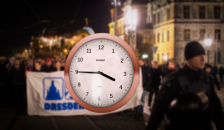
**3:45**
